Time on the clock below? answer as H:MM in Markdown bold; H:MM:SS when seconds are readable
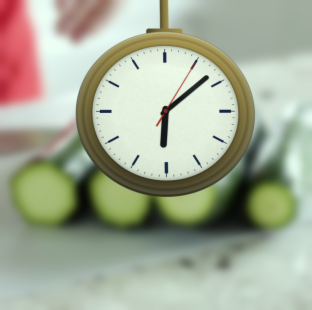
**6:08:05**
